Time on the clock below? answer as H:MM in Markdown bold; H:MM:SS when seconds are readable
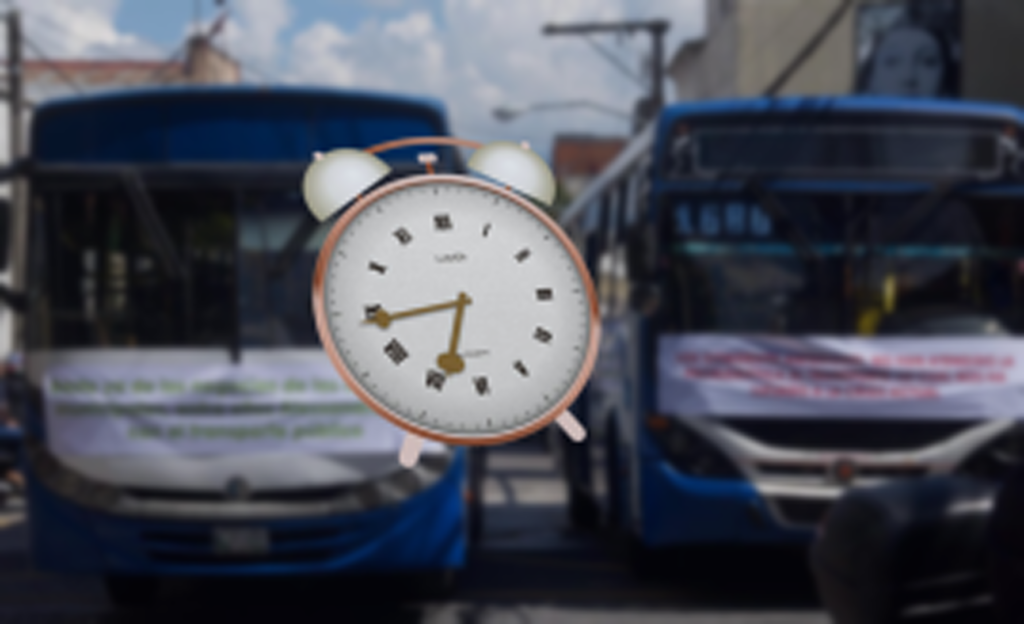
**6:44**
